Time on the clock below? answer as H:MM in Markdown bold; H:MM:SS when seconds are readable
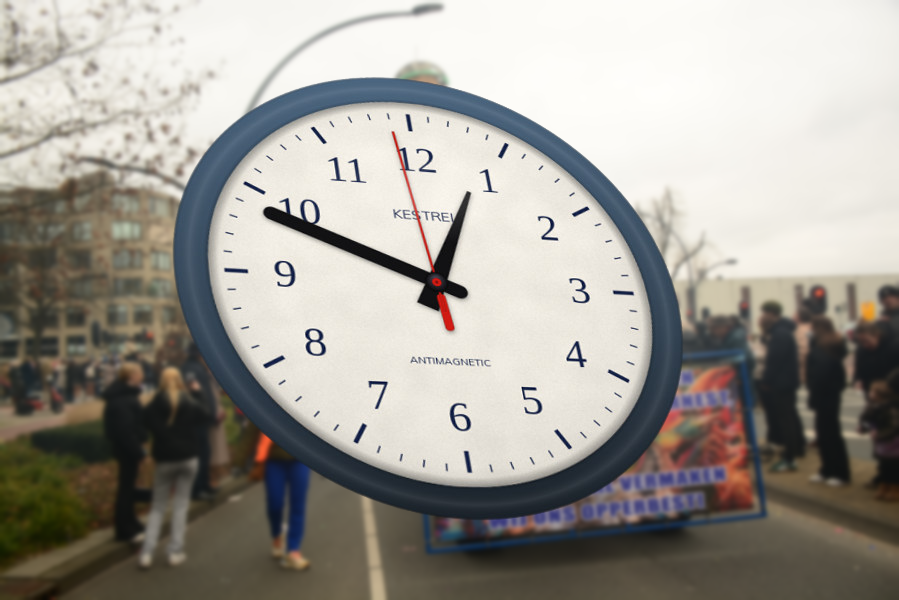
**12:48:59**
